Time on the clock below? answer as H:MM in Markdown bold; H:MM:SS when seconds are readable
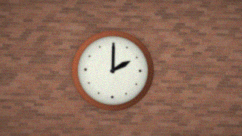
**2:00**
